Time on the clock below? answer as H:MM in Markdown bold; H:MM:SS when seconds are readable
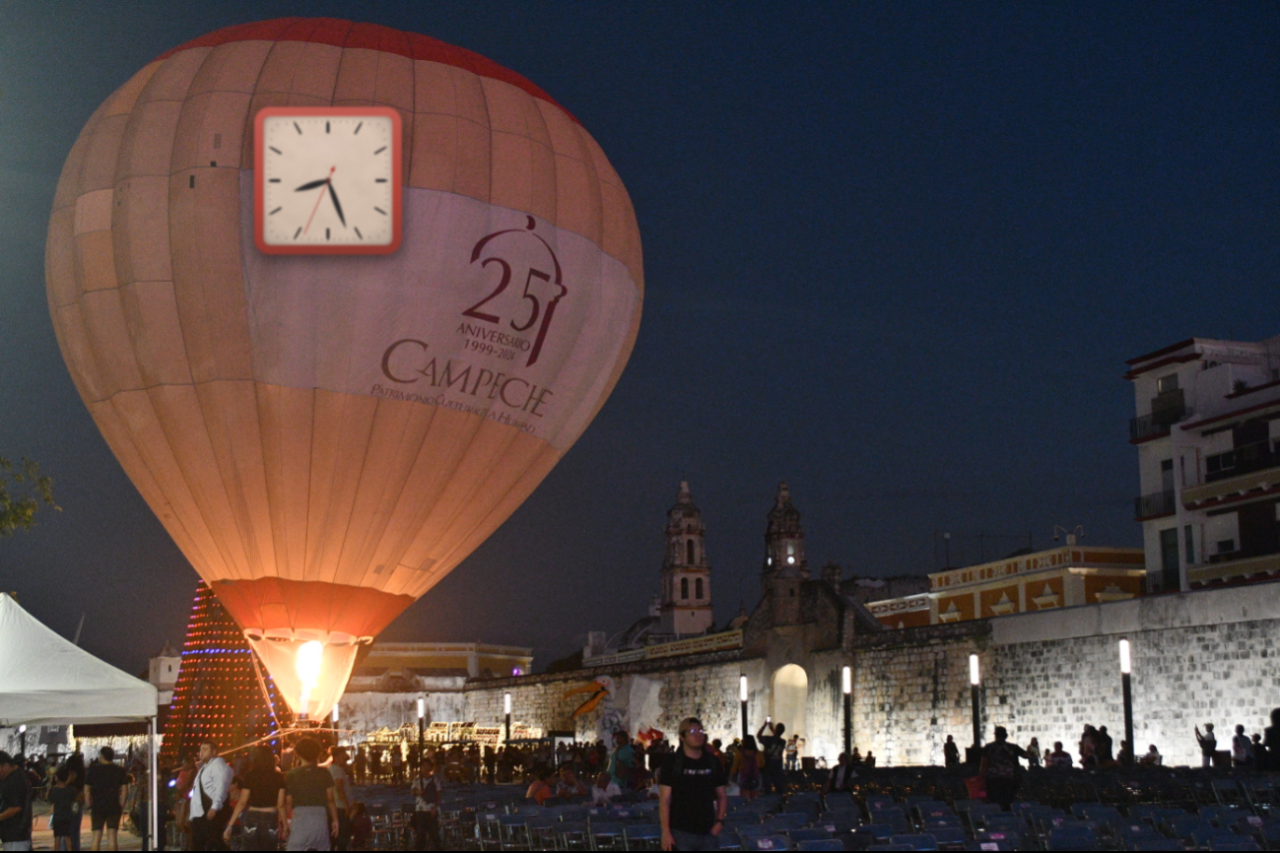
**8:26:34**
